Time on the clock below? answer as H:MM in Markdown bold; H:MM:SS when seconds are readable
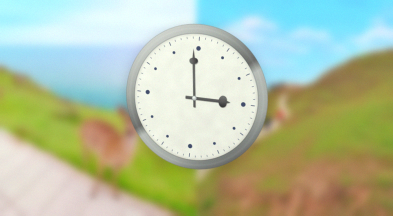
**2:59**
